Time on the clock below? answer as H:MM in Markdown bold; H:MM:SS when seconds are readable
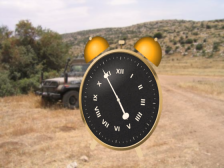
**4:54**
